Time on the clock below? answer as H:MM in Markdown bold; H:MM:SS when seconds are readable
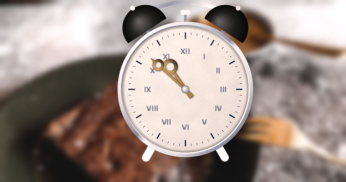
**10:52**
